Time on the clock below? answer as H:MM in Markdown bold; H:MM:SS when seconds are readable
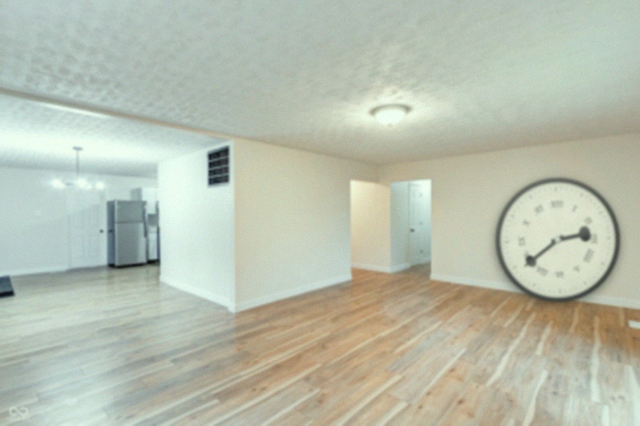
**2:39**
